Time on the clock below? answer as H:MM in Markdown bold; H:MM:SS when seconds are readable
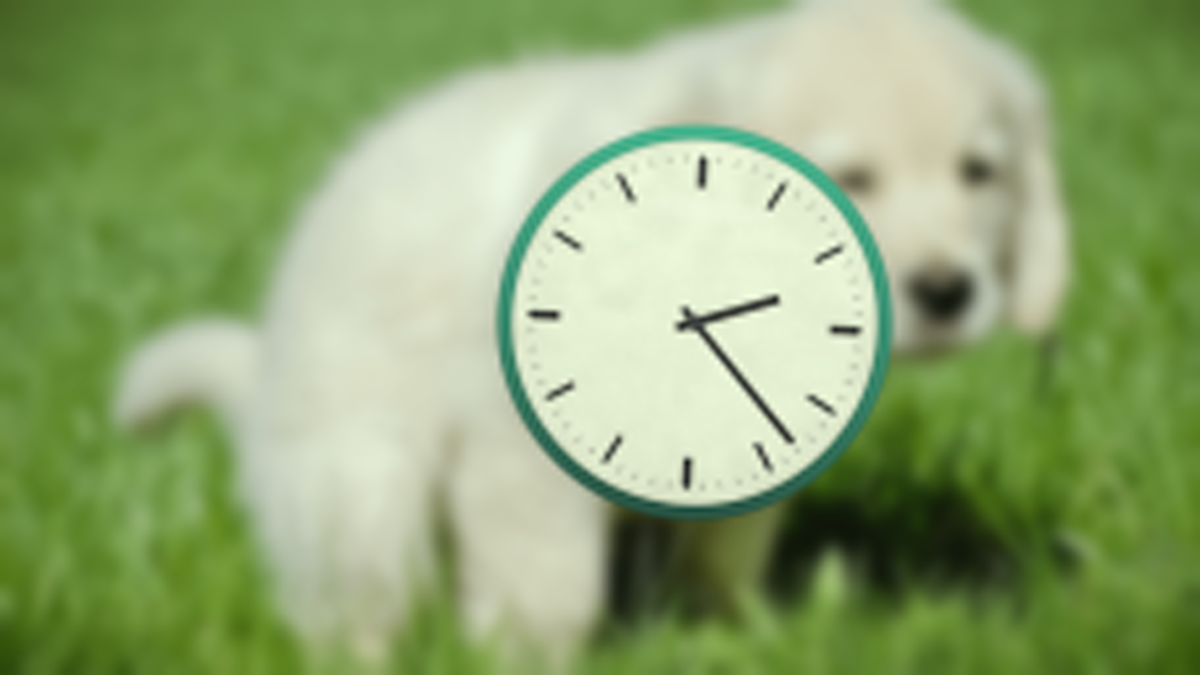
**2:23**
